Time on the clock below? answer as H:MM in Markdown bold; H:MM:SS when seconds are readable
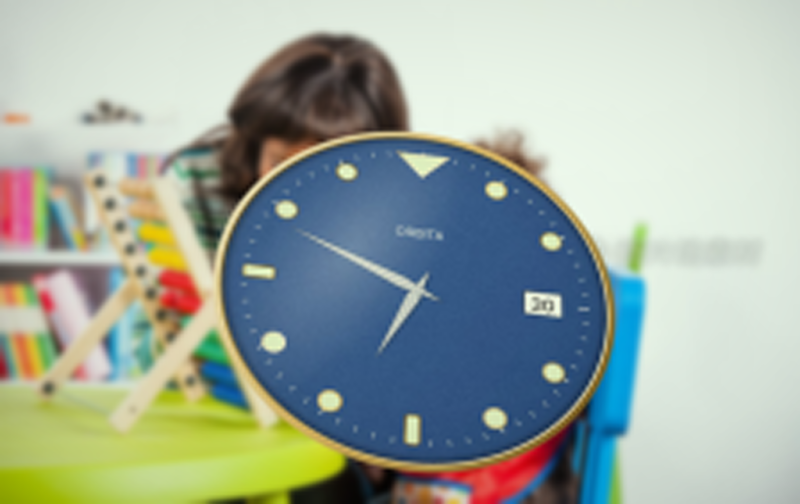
**6:49**
